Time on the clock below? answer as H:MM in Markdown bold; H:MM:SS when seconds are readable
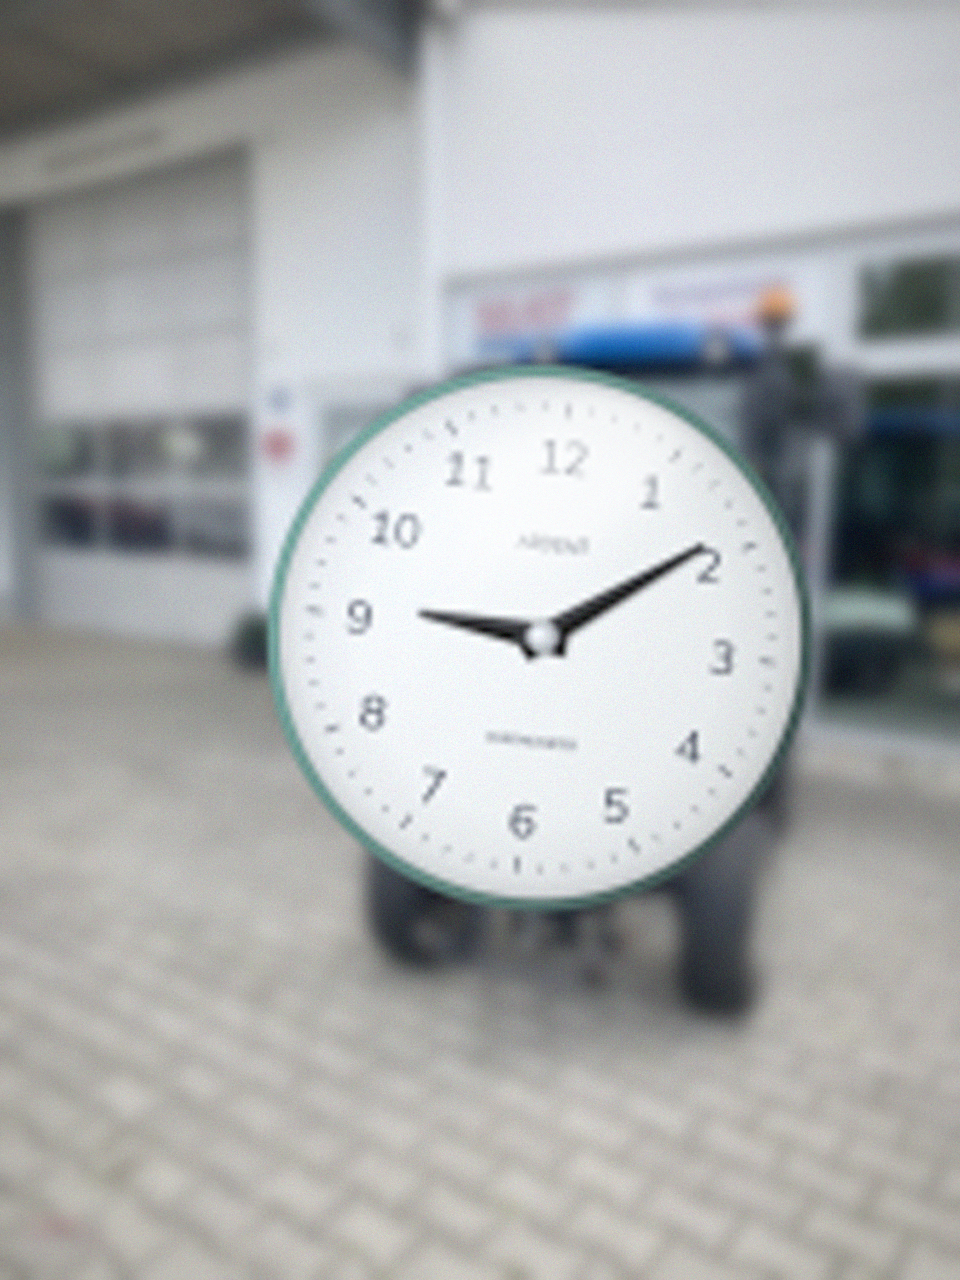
**9:09**
